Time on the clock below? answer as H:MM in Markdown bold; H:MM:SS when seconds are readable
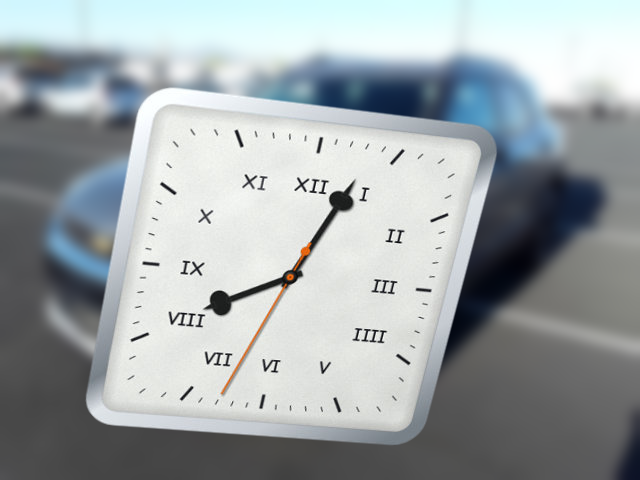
**8:03:33**
